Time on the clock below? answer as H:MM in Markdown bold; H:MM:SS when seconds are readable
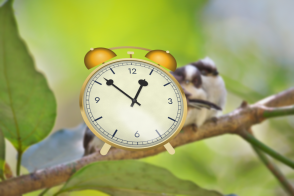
**12:52**
